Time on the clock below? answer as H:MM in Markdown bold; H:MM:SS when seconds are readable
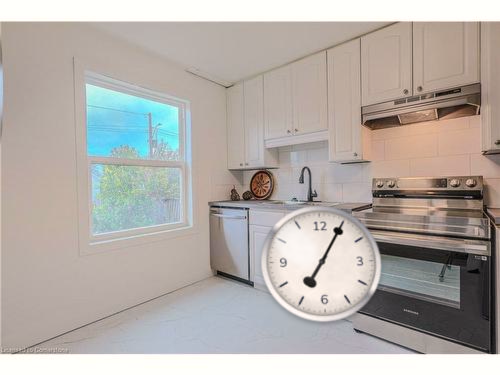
**7:05**
